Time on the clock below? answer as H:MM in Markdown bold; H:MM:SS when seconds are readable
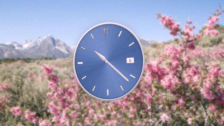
**10:22**
